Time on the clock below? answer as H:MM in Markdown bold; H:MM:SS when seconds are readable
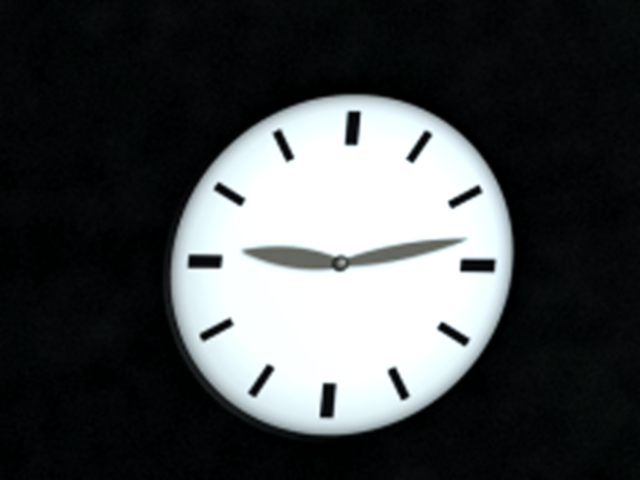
**9:13**
